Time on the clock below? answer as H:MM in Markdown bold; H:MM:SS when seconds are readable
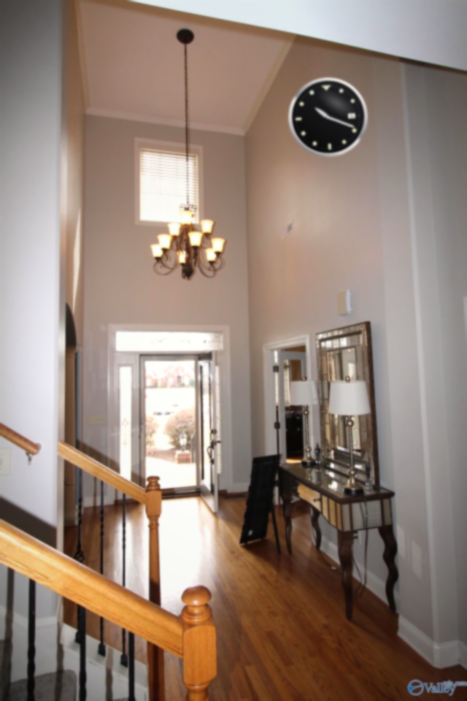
**10:19**
